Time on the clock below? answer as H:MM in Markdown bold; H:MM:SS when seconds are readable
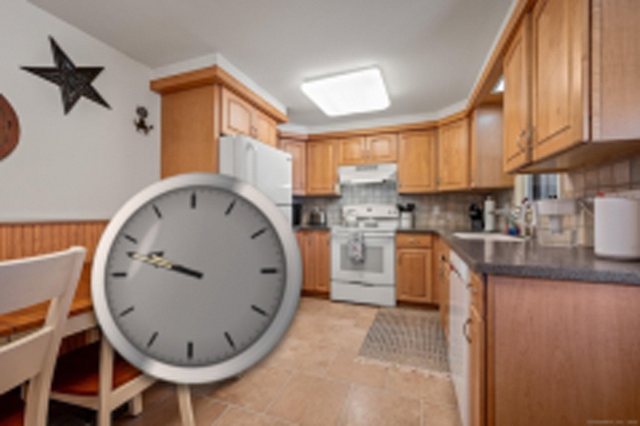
**9:48**
